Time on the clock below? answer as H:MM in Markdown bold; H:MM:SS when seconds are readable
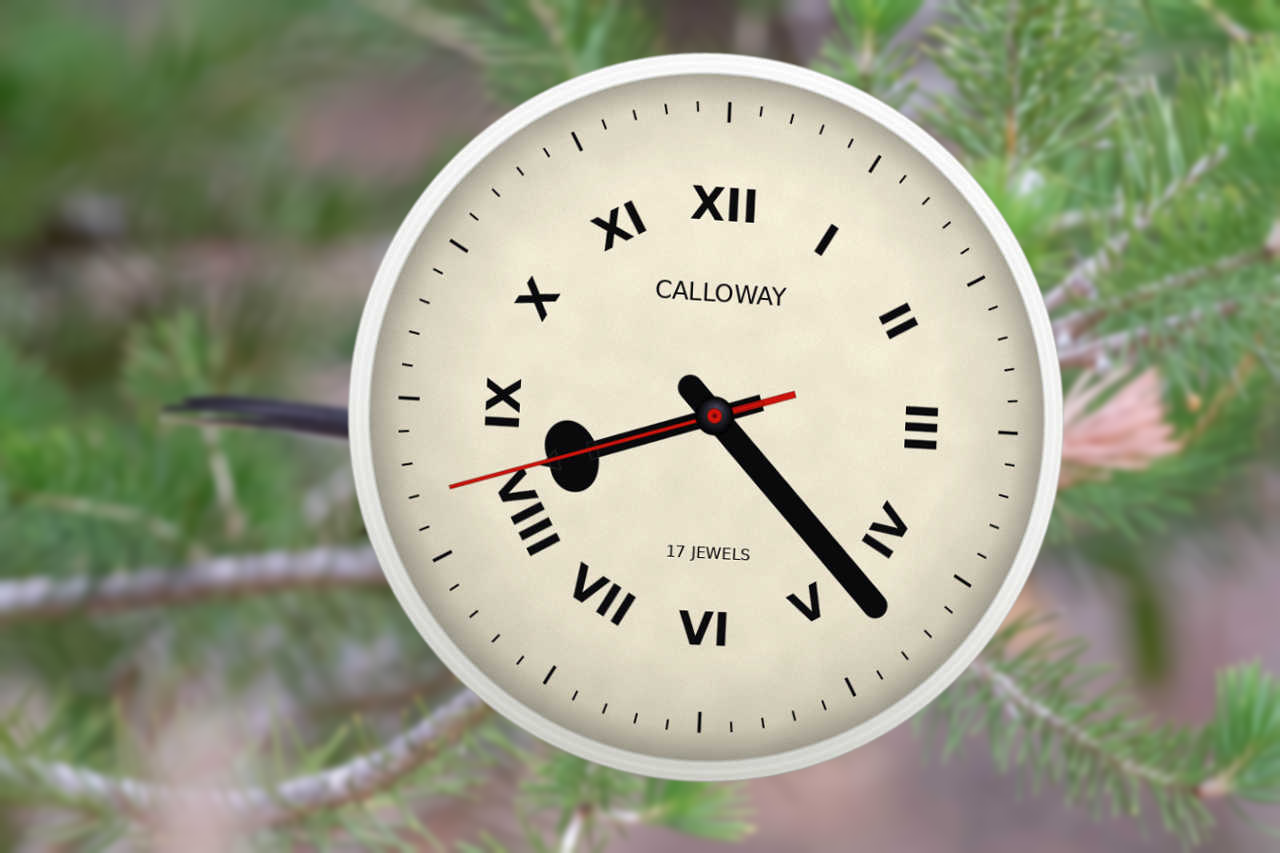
**8:22:42**
